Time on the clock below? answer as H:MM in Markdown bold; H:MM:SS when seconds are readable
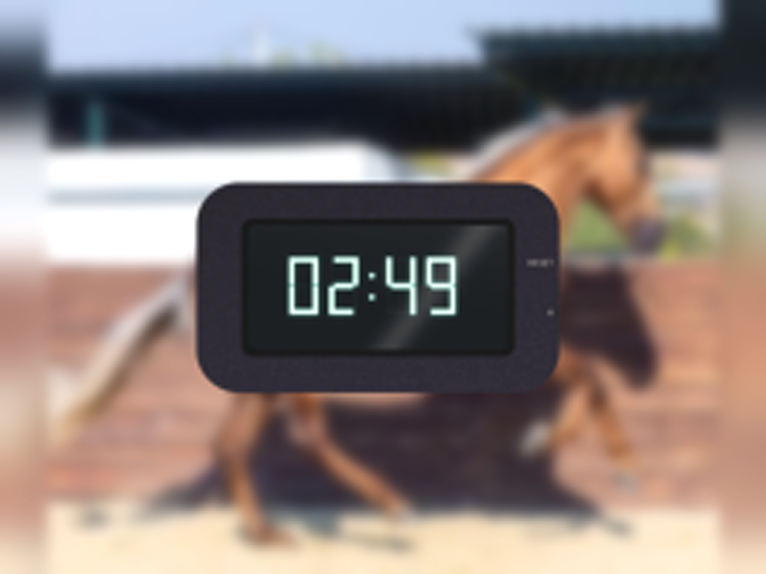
**2:49**
